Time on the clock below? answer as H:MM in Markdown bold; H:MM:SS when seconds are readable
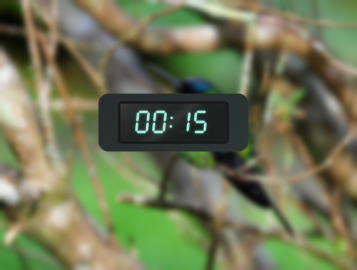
**0:15**
